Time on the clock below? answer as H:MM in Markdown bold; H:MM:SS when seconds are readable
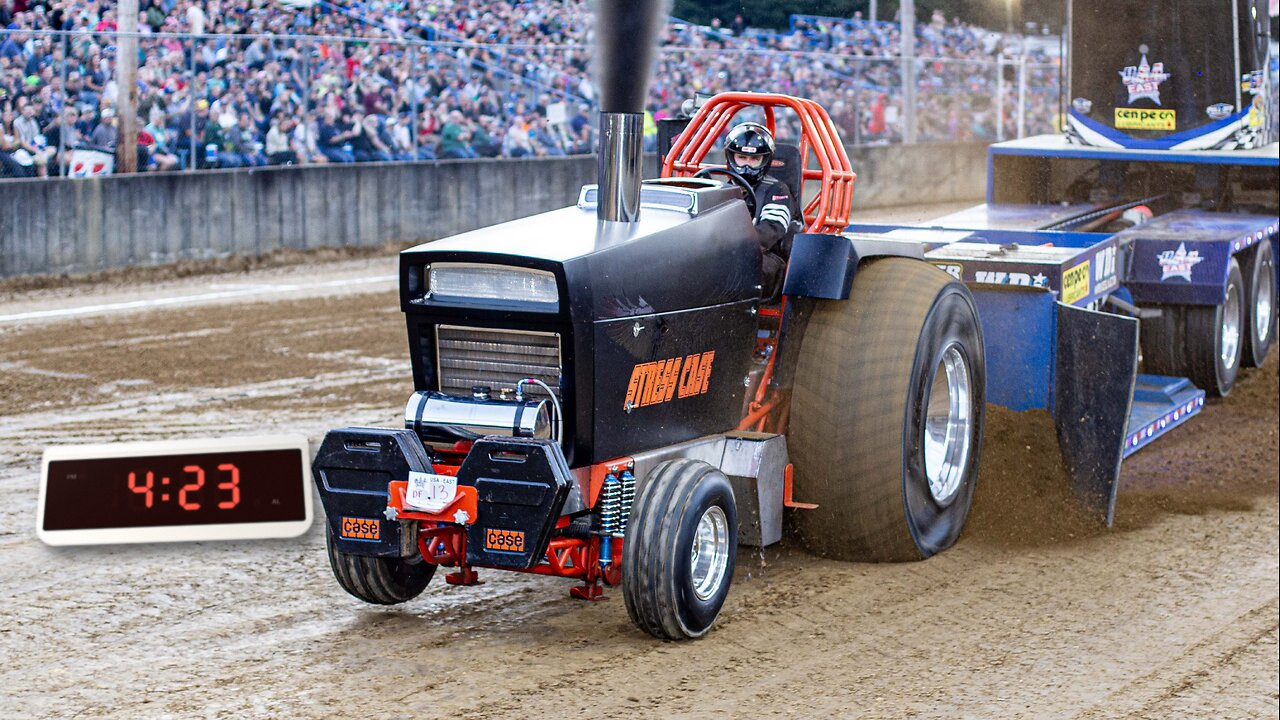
**4:23**
